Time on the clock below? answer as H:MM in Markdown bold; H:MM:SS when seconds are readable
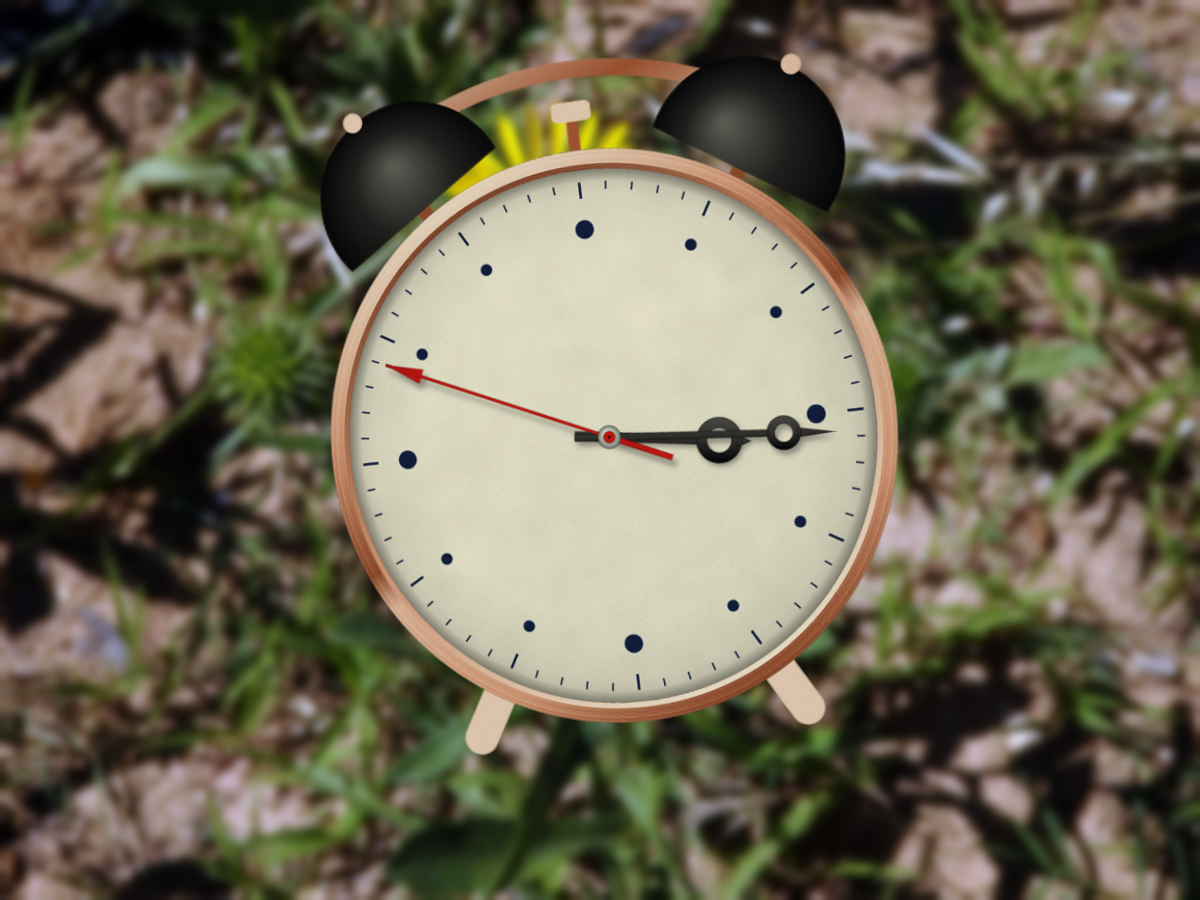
**3:15:49**
